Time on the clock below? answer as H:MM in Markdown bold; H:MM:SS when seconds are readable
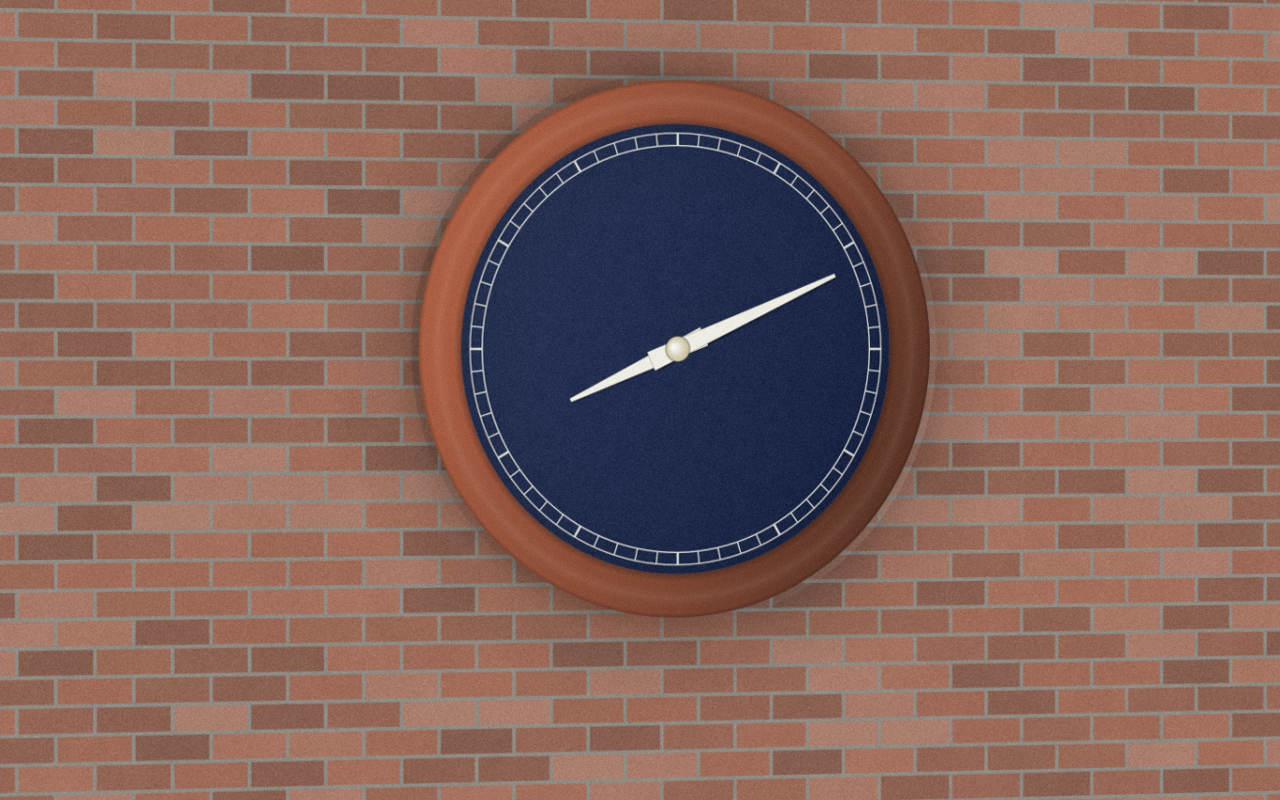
**8:11**
